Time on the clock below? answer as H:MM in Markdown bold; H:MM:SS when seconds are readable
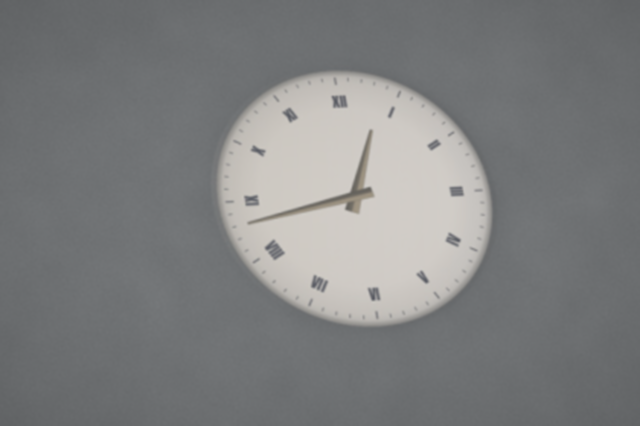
**12:43**
